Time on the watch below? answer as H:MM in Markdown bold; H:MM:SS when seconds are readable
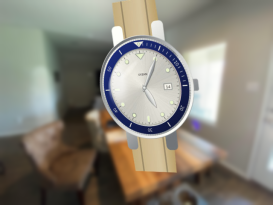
**5:05**
